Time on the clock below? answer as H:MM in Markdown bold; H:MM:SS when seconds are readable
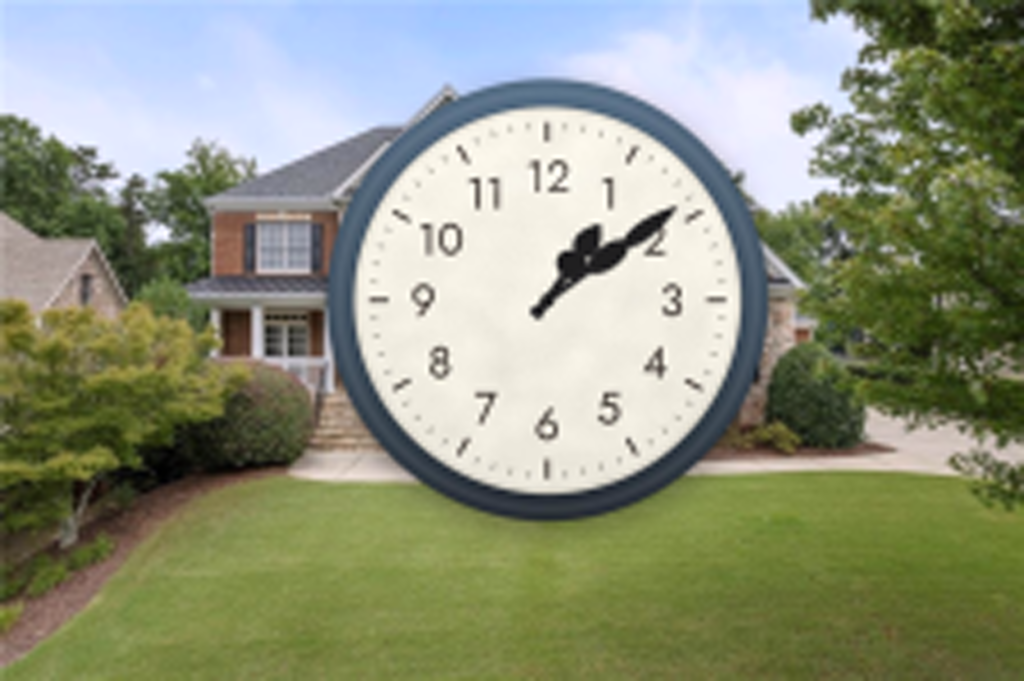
**1:09**
